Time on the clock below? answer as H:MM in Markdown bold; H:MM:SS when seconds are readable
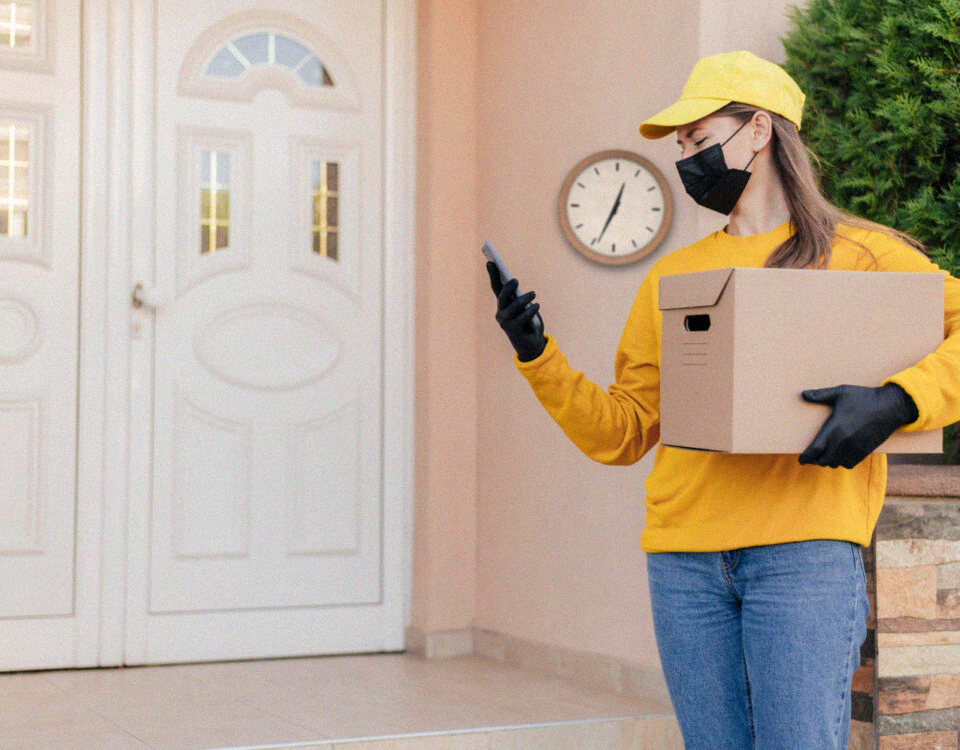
**12:34**
